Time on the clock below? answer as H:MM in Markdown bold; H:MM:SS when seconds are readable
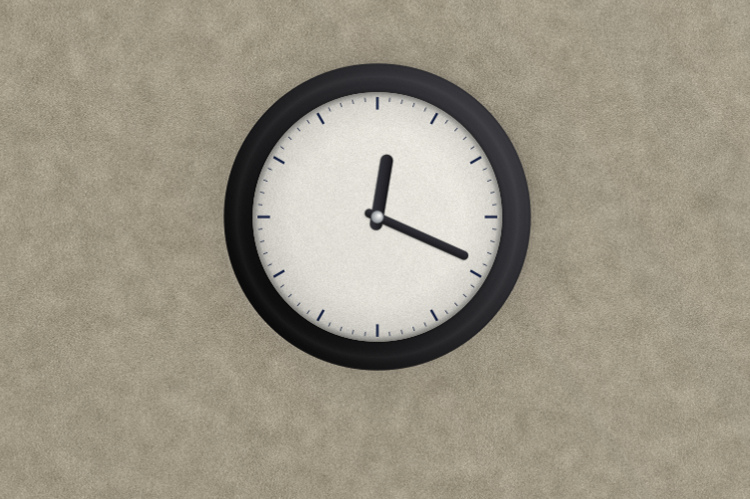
**12:19**
